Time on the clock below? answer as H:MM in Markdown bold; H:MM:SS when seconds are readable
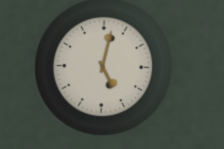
**5:02**
